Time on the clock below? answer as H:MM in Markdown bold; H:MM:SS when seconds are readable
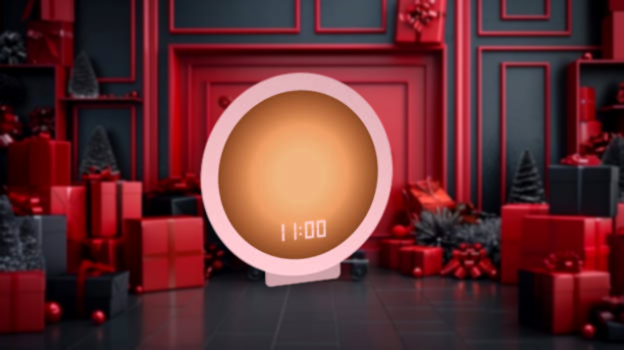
**11:00**
